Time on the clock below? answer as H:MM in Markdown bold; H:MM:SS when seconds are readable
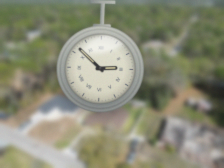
**2:52**
